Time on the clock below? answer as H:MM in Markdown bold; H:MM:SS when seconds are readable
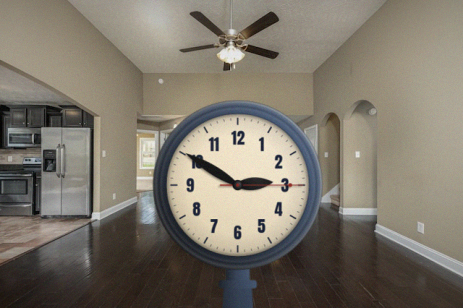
**2:50:15**
